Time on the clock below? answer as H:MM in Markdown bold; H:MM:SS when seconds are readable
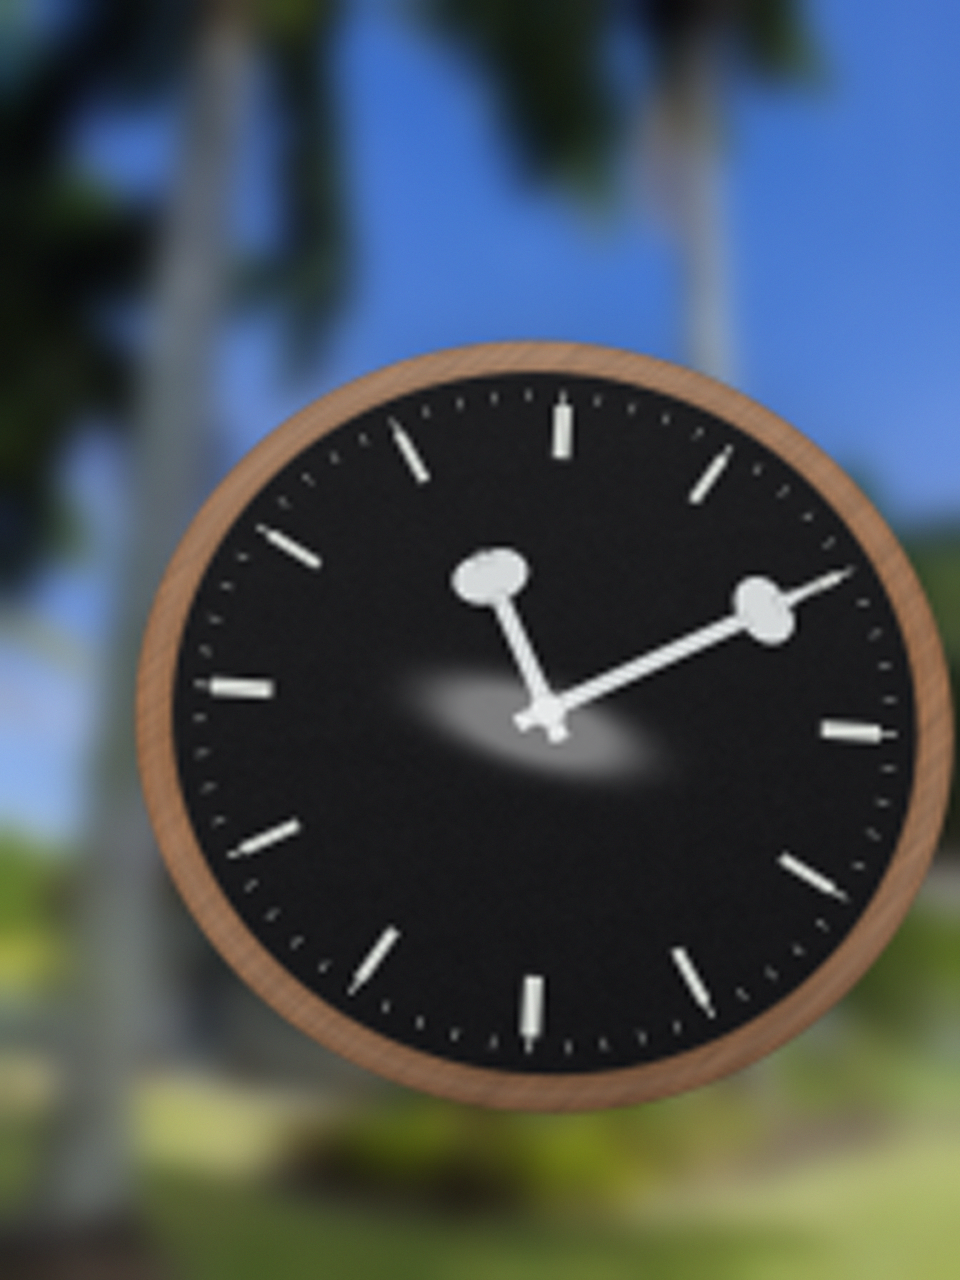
**11:10**
